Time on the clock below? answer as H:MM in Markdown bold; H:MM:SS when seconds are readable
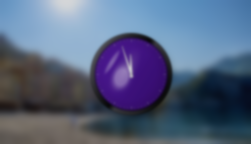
**11:57**
